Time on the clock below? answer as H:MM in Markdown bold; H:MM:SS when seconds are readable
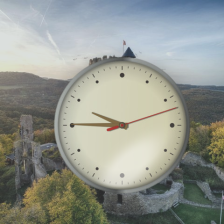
**9:45:12**
